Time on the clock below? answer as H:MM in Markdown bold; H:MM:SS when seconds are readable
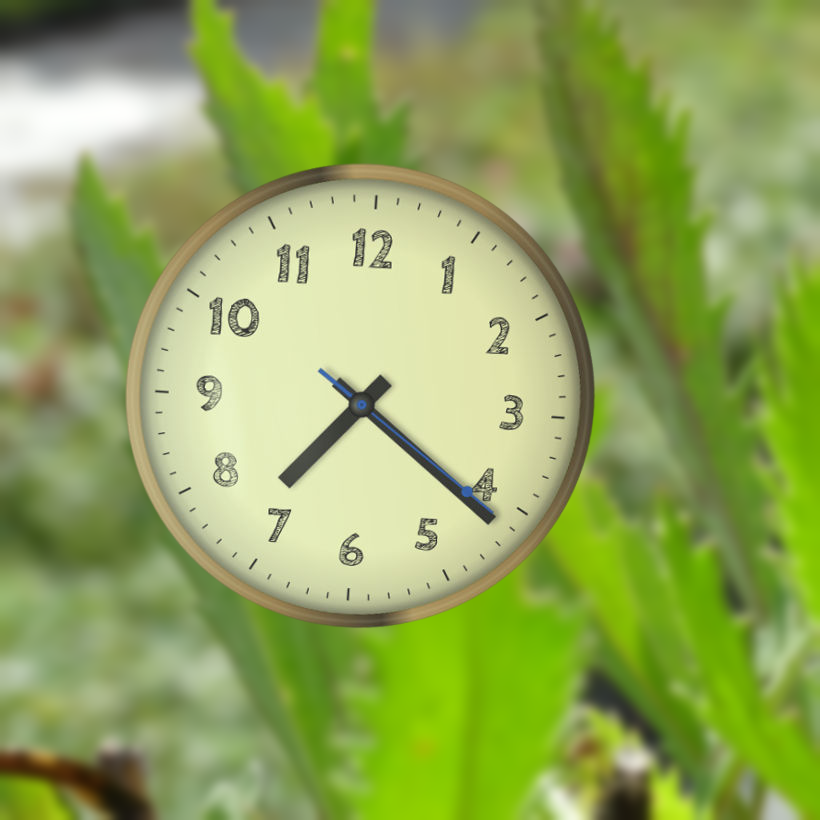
**7:21:21**
